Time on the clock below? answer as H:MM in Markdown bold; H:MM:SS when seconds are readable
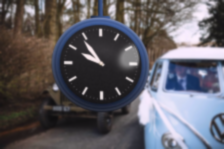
**9:54**
